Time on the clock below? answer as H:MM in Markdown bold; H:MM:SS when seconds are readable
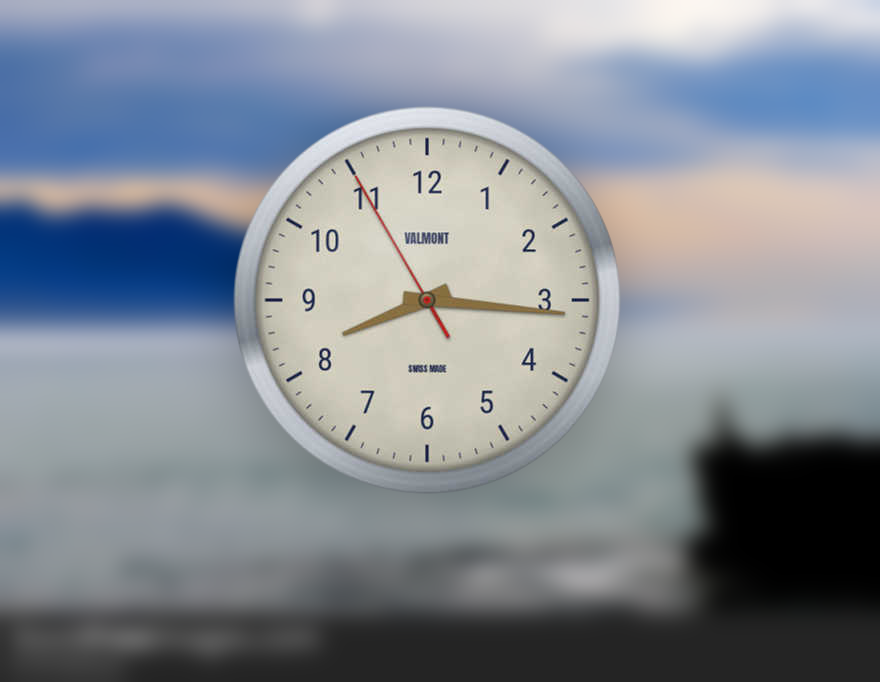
**8:15:55**
